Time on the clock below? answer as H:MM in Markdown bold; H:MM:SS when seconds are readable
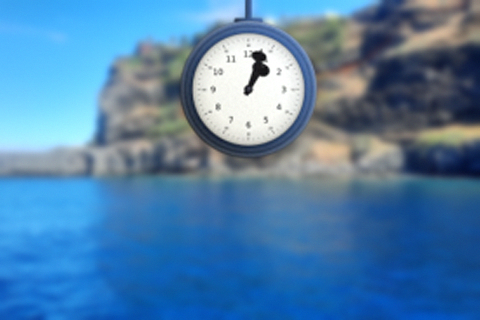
**1:03**
